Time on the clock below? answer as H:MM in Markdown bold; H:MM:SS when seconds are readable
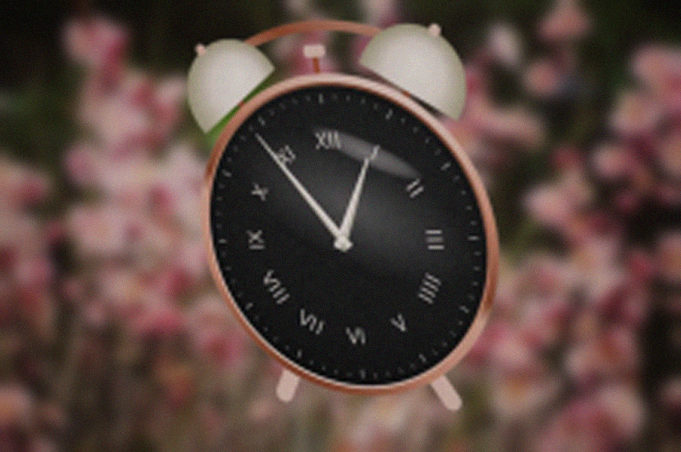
**12:54**
